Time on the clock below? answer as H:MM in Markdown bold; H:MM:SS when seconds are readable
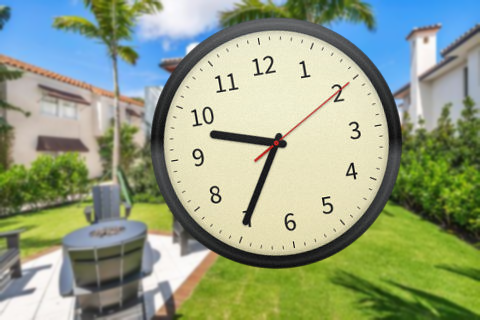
**9:35:10**
